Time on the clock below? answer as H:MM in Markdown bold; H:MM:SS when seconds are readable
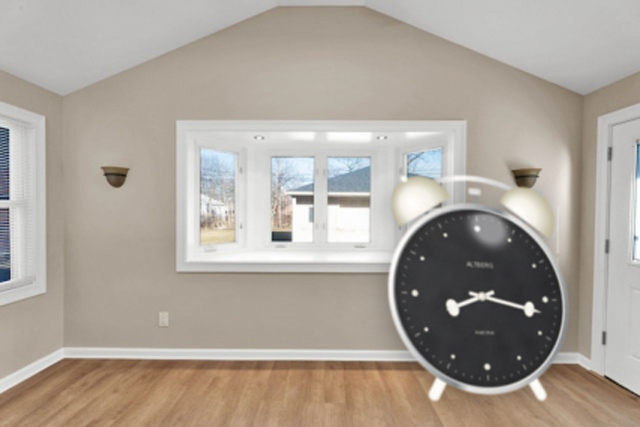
**8:17**
